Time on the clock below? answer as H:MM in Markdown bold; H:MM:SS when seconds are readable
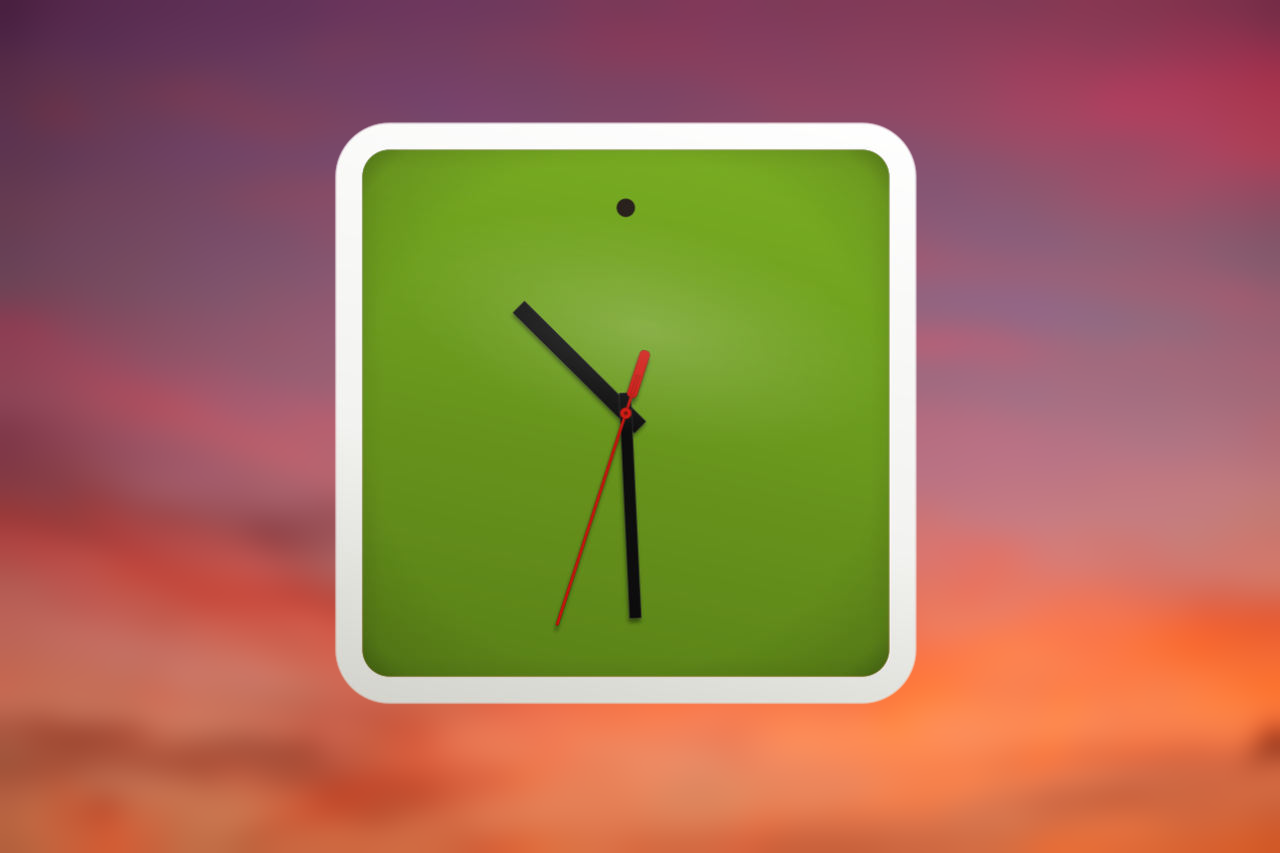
**10:29:33**
